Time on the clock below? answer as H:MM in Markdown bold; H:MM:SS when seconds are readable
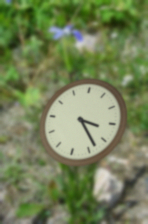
**3:23**
